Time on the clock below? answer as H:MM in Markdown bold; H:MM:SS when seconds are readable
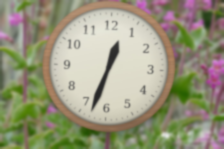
**12:33**
